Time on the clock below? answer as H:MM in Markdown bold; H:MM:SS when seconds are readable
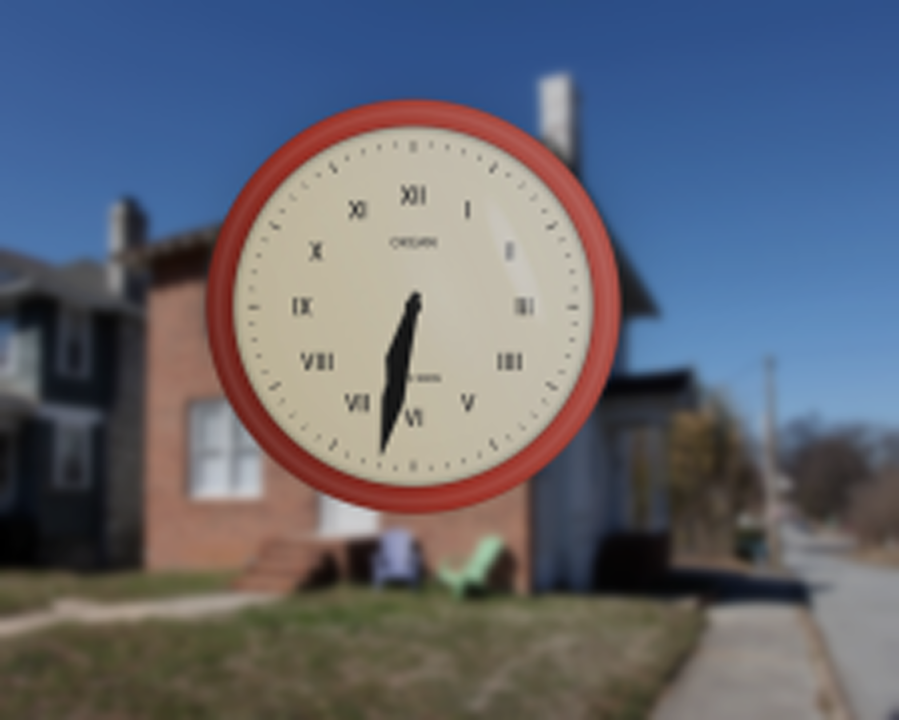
**6:32**
